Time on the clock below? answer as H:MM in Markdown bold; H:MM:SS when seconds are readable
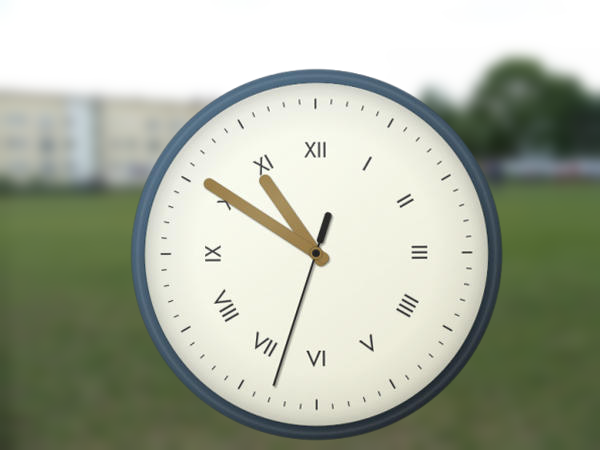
**10:50:33**
